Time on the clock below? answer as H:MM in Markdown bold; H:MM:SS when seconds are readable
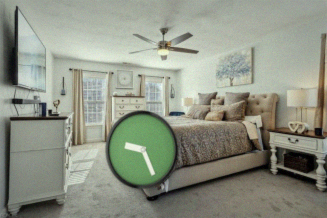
**9:26**
